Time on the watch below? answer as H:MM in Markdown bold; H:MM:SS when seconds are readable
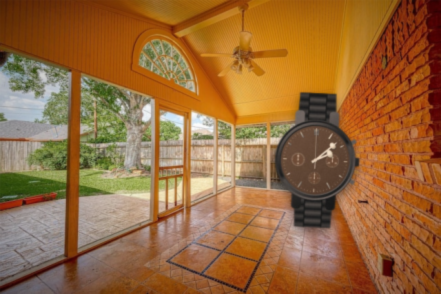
**2:08**
